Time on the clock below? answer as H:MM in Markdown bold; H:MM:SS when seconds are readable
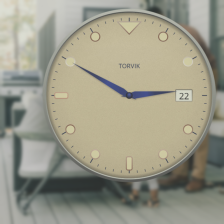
**2:50**
